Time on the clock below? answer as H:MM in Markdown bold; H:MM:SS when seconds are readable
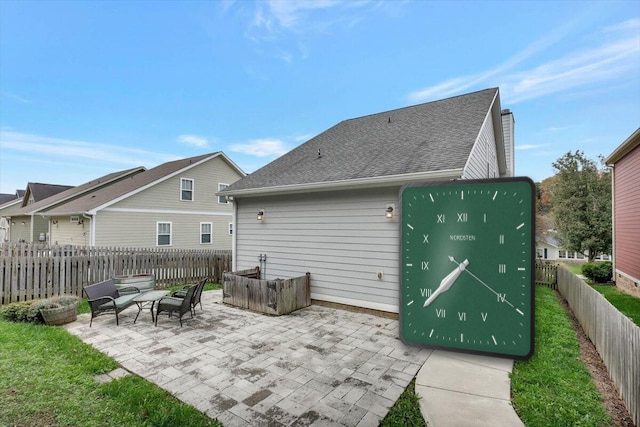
**7:38:20**
